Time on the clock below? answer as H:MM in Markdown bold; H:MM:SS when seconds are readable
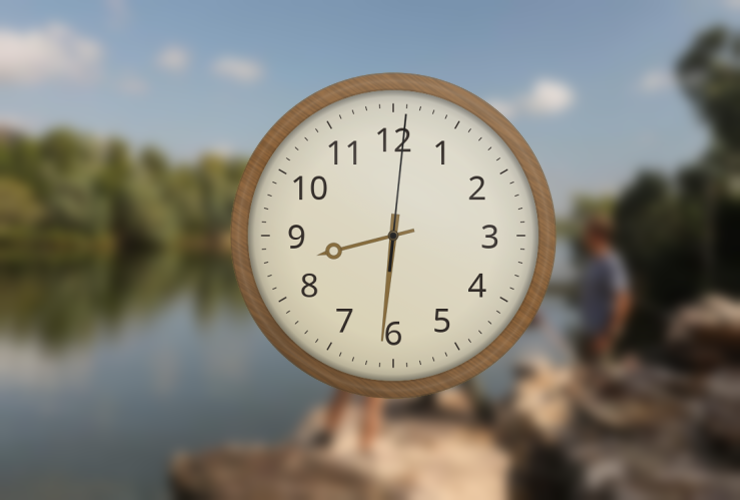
**8:31:01**
